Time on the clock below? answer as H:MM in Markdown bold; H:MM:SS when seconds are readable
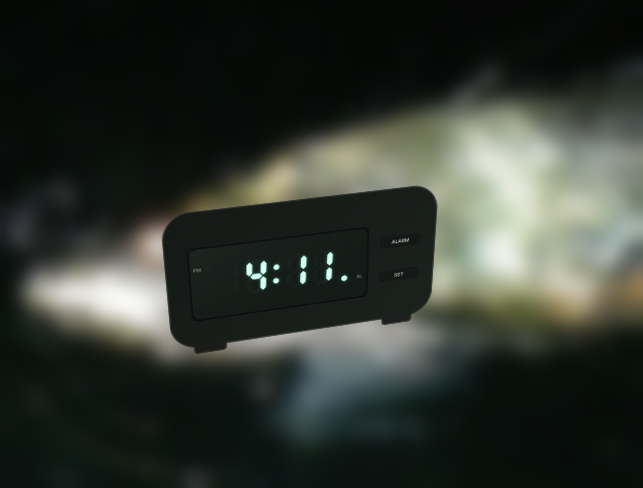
**4:11**
